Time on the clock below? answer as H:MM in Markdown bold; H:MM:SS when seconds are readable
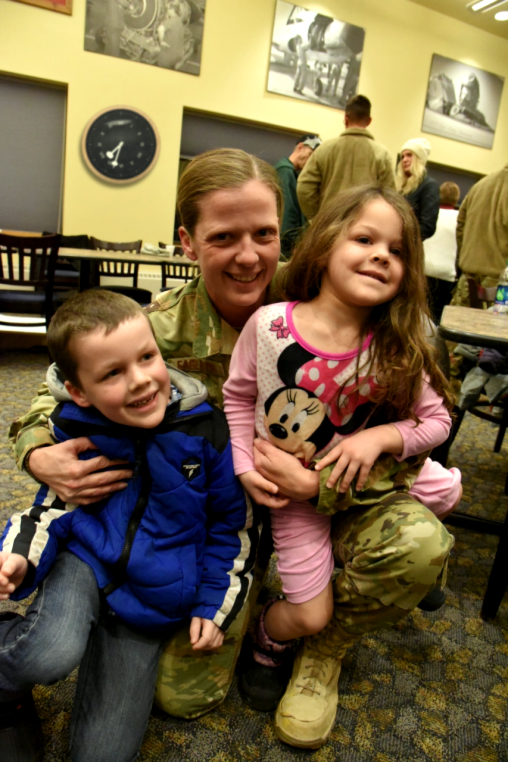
**7:33**
